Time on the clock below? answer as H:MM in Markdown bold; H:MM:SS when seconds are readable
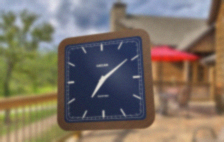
**7:09**
